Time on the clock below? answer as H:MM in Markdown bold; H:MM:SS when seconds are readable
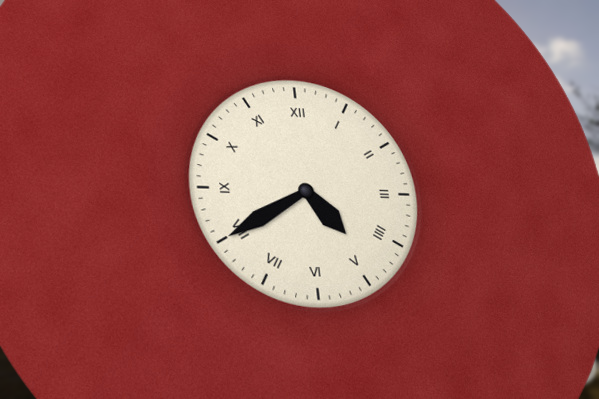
**4:40**
